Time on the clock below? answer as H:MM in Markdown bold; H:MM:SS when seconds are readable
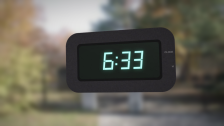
**6:33**
